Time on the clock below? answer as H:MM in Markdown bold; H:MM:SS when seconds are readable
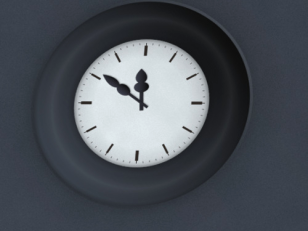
**11:51**
